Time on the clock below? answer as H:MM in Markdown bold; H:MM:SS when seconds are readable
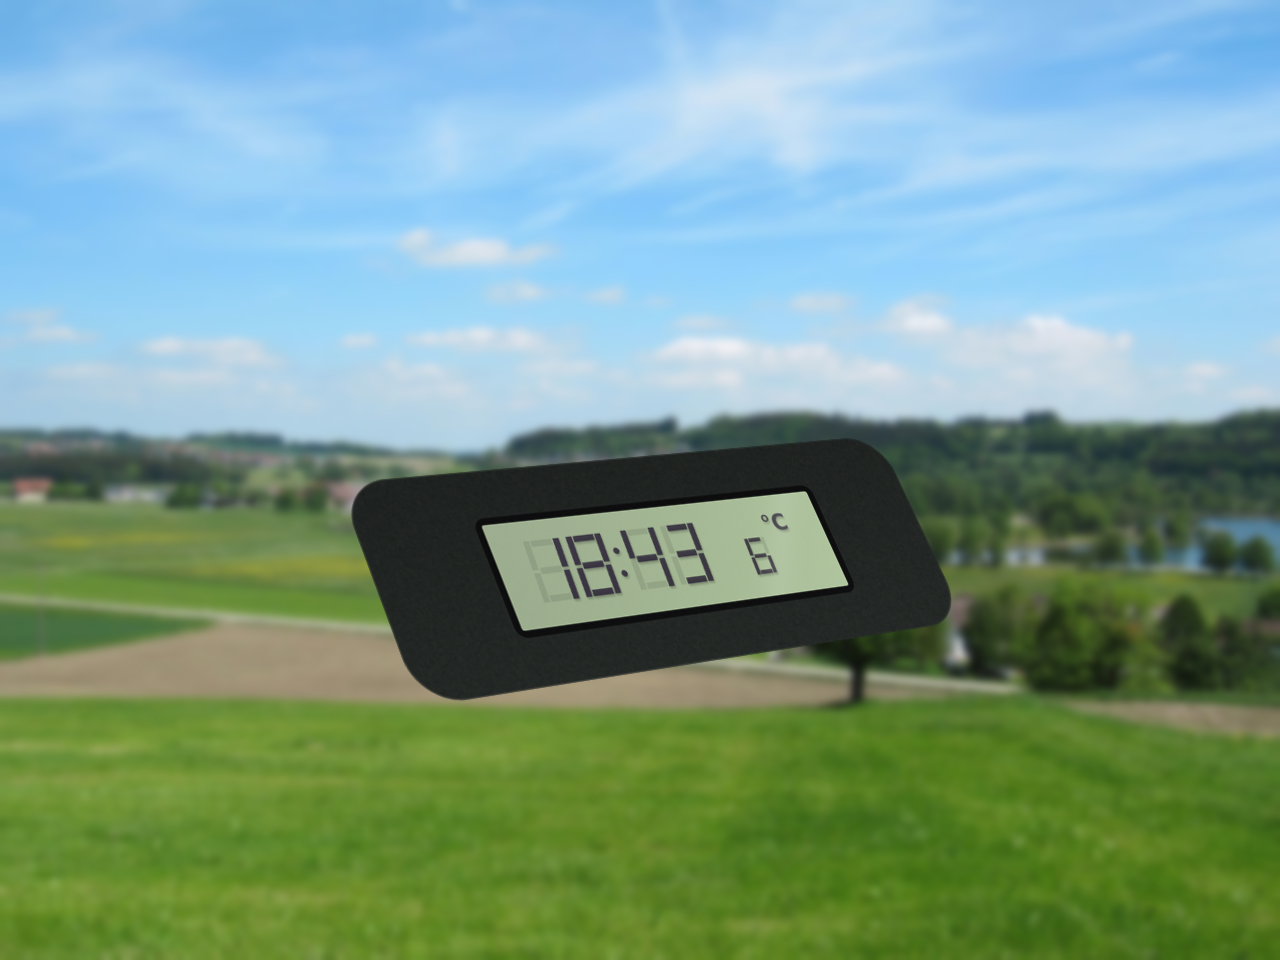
**18:43**
